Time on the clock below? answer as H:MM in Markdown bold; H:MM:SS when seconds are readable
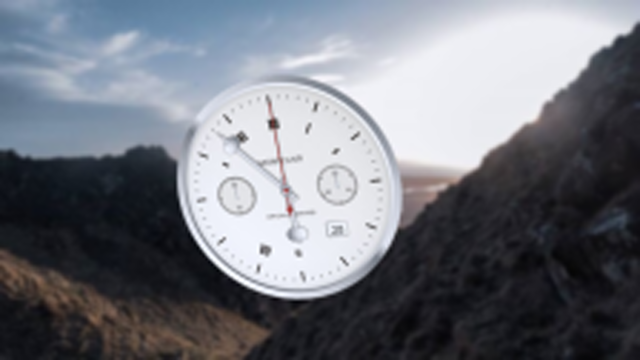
**5:53**
